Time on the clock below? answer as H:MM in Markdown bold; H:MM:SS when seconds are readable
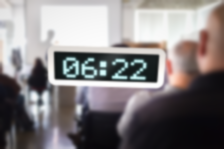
**6:22**
